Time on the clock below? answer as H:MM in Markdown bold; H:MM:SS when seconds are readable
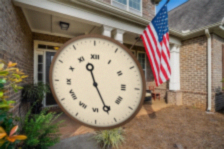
**11:26**
